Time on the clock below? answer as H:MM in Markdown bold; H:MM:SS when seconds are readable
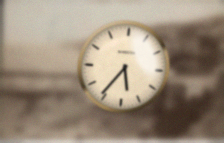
**5:36**
